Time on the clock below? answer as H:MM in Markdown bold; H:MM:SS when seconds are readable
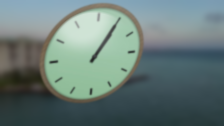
**1:05**
